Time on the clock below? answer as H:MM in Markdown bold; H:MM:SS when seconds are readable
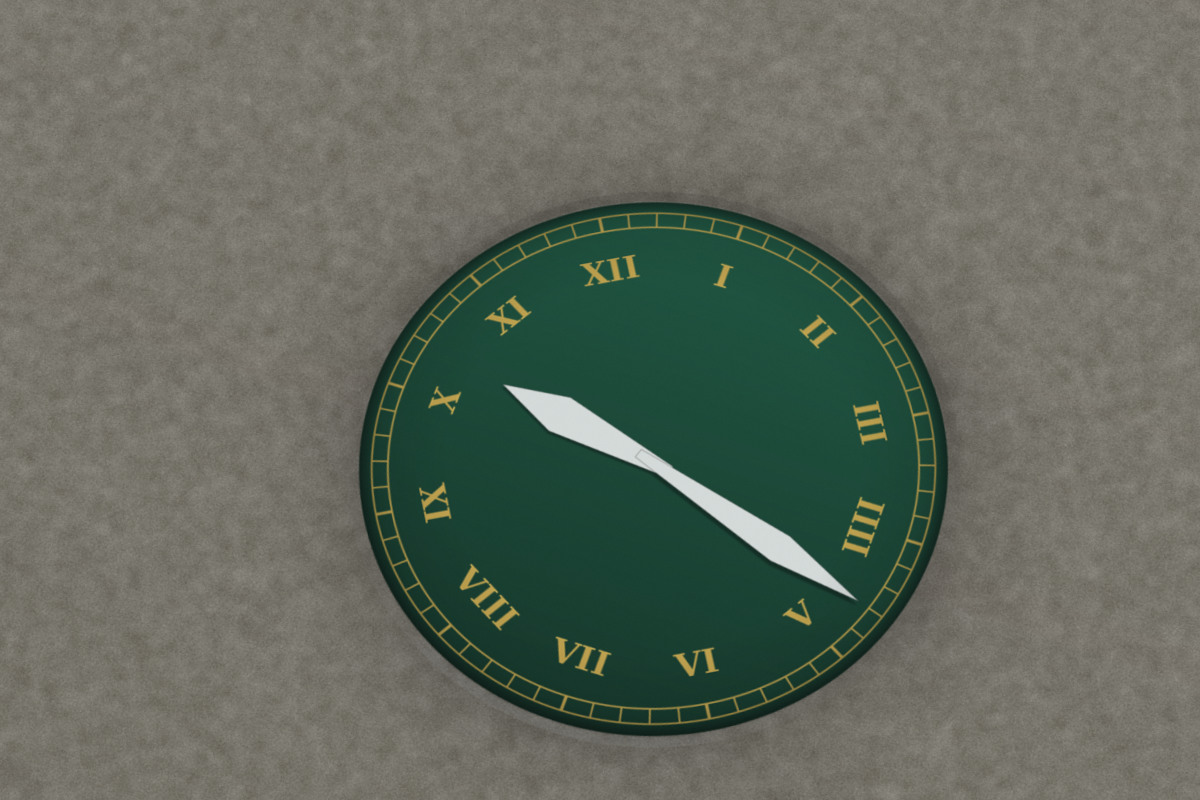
**10:23**
